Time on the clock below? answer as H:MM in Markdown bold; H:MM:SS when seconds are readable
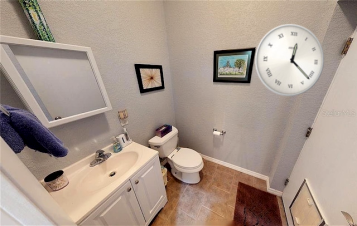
**12:22**
